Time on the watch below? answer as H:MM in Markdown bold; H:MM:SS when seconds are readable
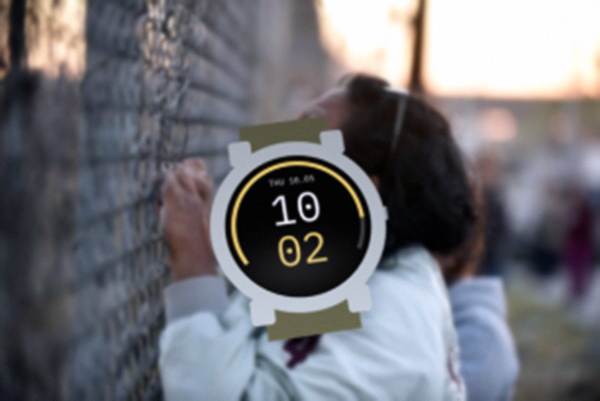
**10:02**
